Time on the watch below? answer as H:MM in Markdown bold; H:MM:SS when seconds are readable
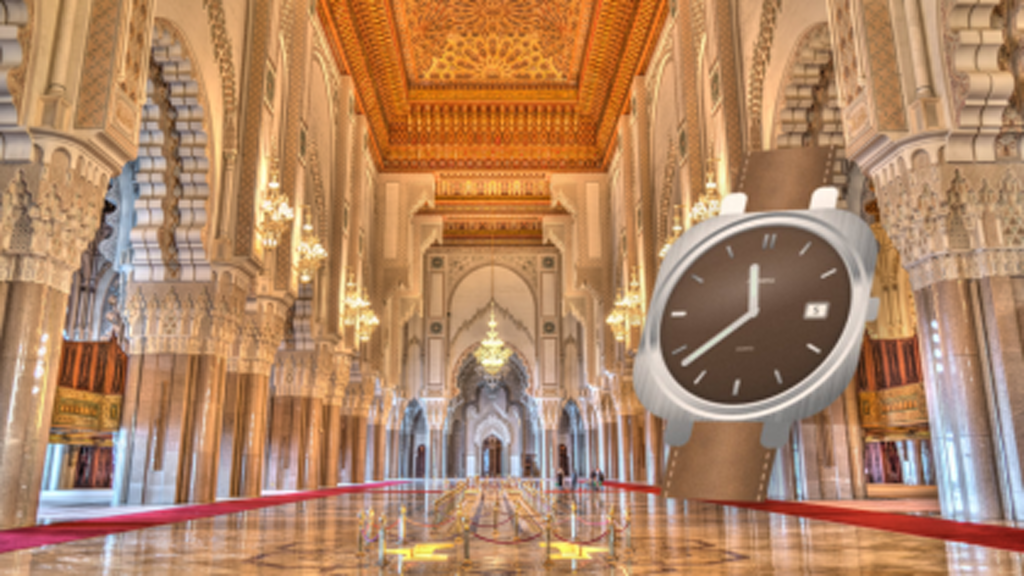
**11:38**
